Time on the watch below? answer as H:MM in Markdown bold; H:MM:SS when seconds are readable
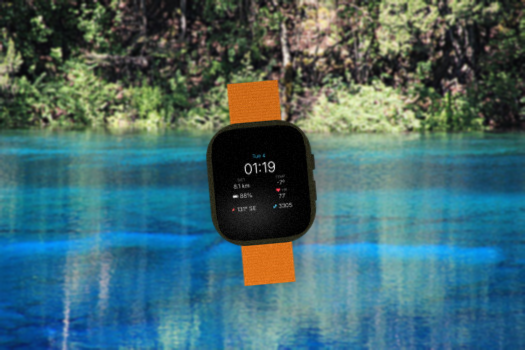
**1:19**
